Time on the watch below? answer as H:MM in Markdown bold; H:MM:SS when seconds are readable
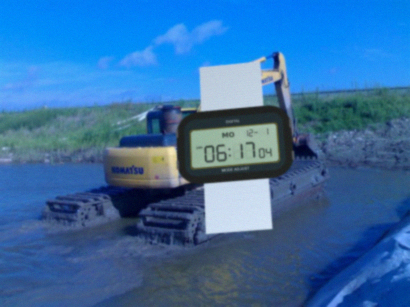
**6:17:04**
